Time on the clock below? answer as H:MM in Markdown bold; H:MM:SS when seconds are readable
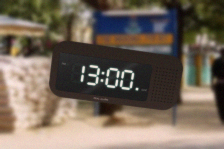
**13:00**
